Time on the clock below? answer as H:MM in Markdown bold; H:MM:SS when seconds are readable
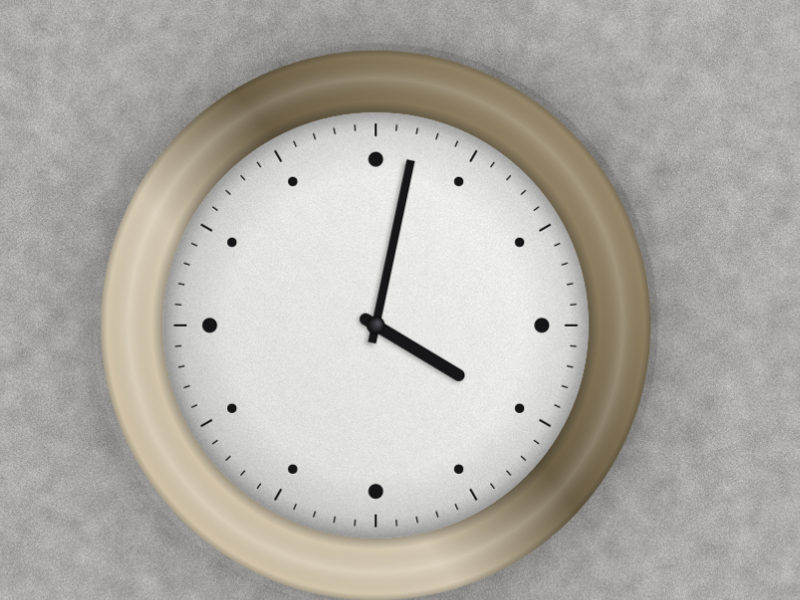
**4:02**
